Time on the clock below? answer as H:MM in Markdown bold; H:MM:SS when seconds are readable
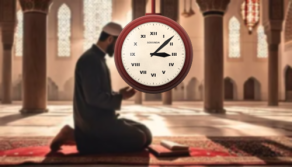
**3:08**
